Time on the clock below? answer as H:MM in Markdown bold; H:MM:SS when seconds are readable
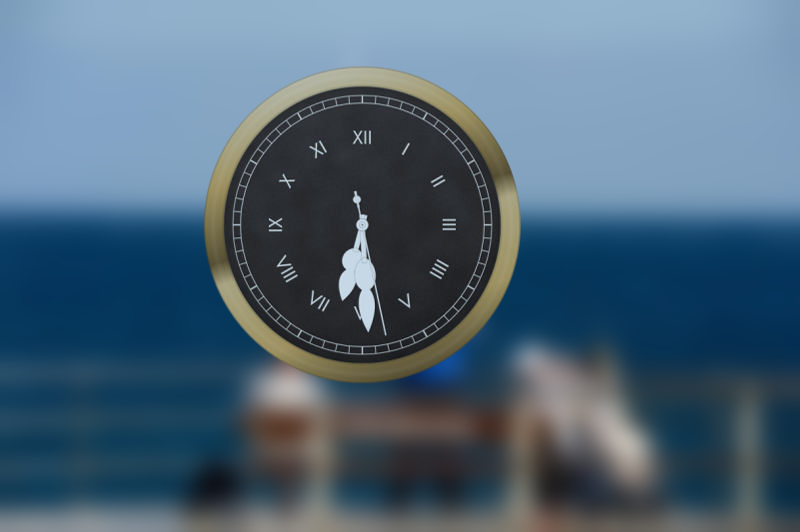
**6:29:28**
